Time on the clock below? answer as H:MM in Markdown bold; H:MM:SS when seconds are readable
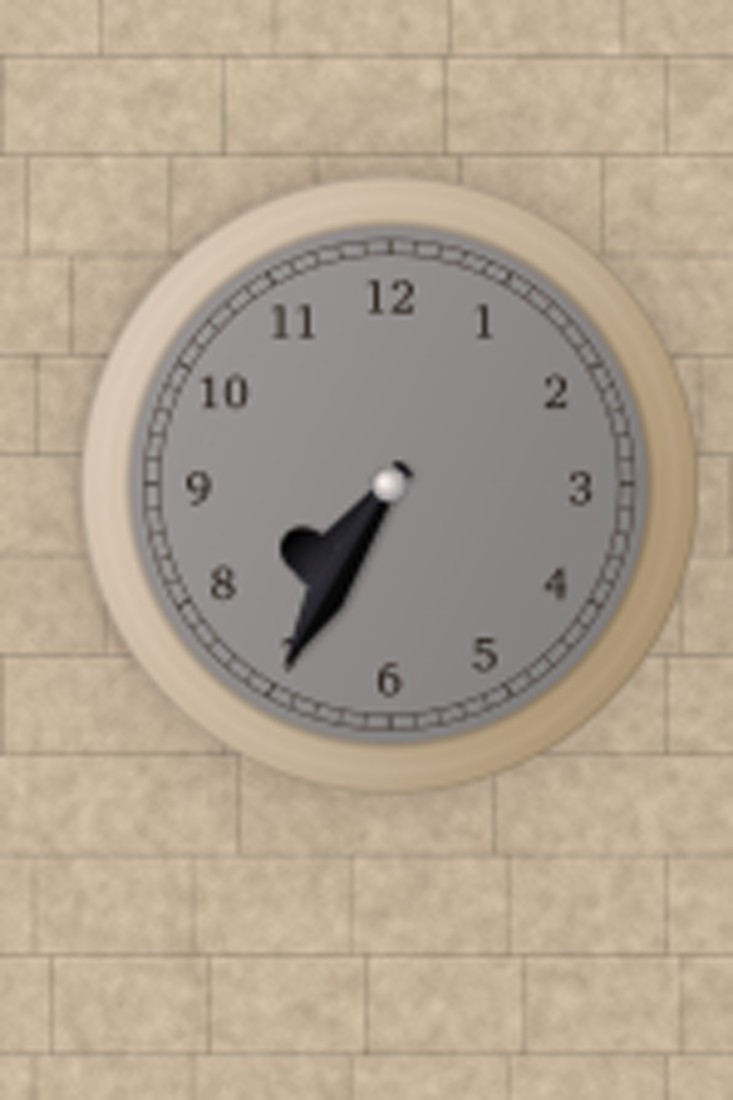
**7:35**
